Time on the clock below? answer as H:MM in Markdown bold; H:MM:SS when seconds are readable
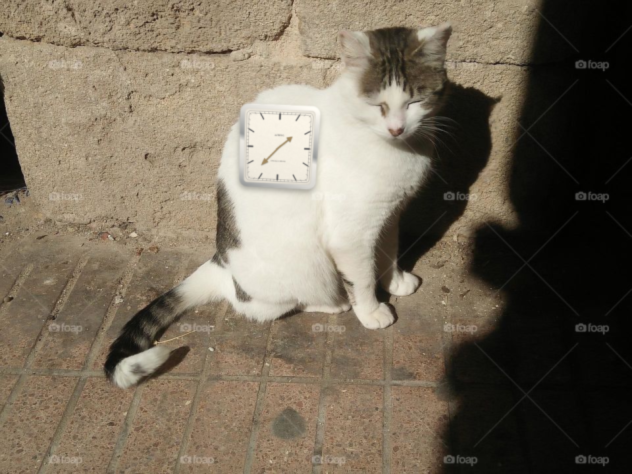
**1:37**
